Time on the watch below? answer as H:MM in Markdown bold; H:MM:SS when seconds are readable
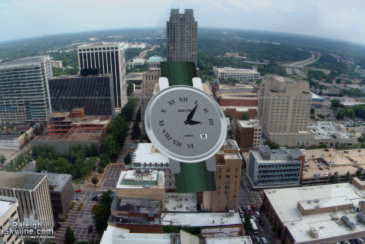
**3:06**
